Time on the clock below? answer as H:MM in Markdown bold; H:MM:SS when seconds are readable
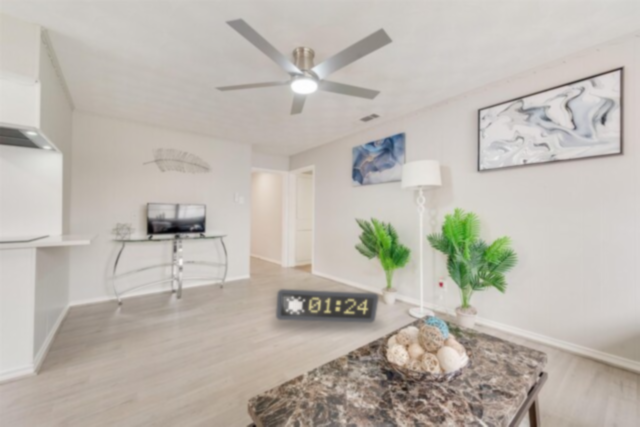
**1:24**
